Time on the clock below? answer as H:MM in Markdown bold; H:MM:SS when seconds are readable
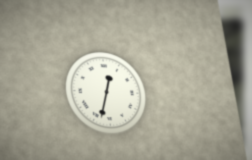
**12:33**
